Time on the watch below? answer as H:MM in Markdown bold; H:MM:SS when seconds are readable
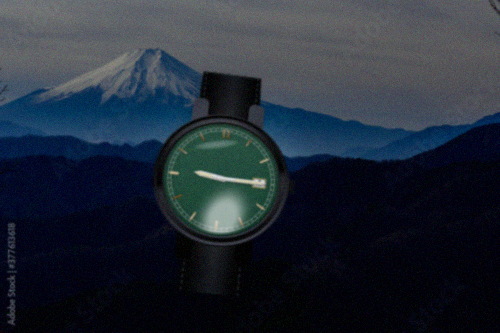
**9:15**
